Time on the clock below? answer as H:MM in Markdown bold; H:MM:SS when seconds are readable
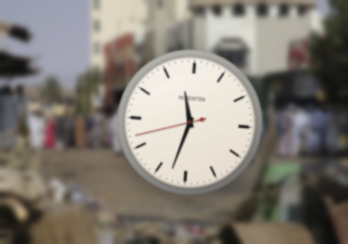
**11:32:42**
